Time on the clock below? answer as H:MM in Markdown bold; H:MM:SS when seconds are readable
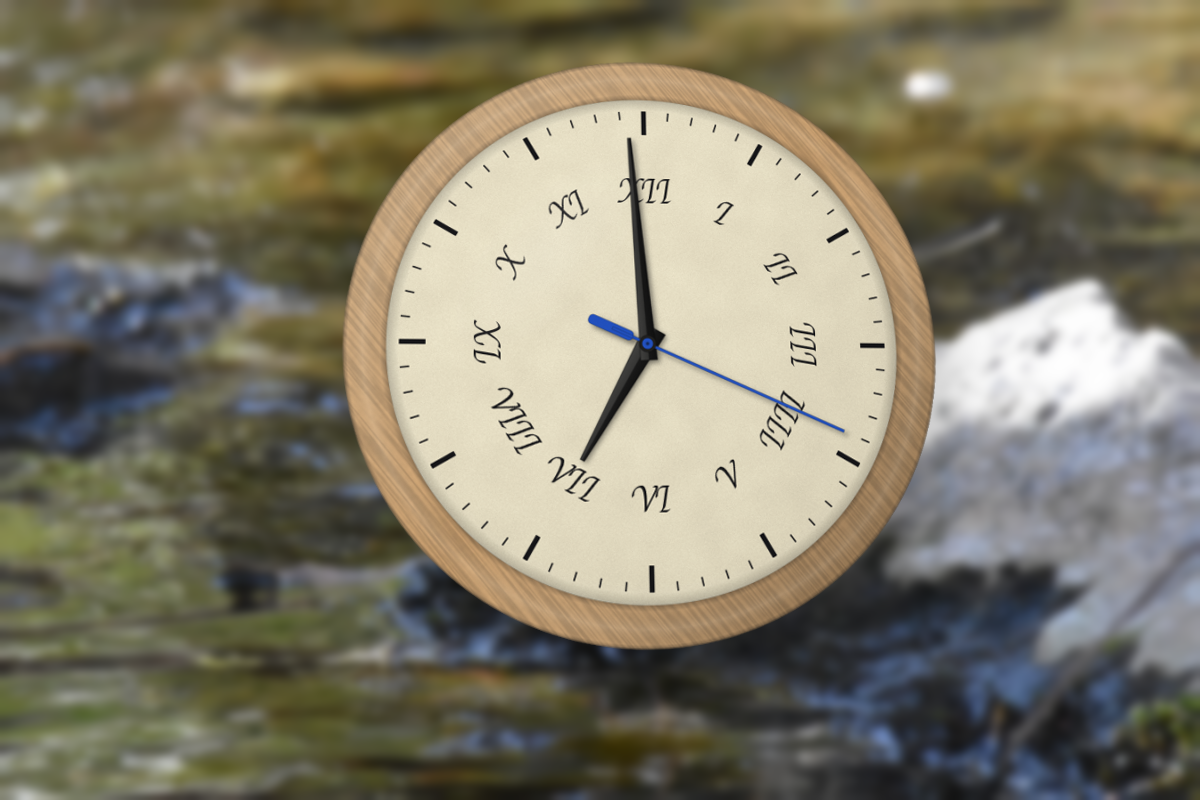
**6:59:19**
